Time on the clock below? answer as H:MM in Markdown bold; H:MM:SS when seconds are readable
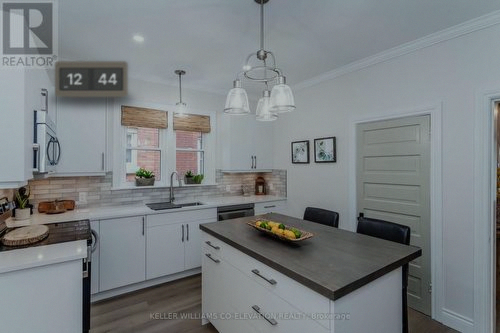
**12:44**
